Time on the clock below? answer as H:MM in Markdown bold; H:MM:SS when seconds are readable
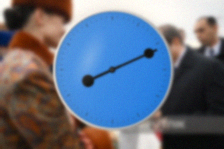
**8:11**
